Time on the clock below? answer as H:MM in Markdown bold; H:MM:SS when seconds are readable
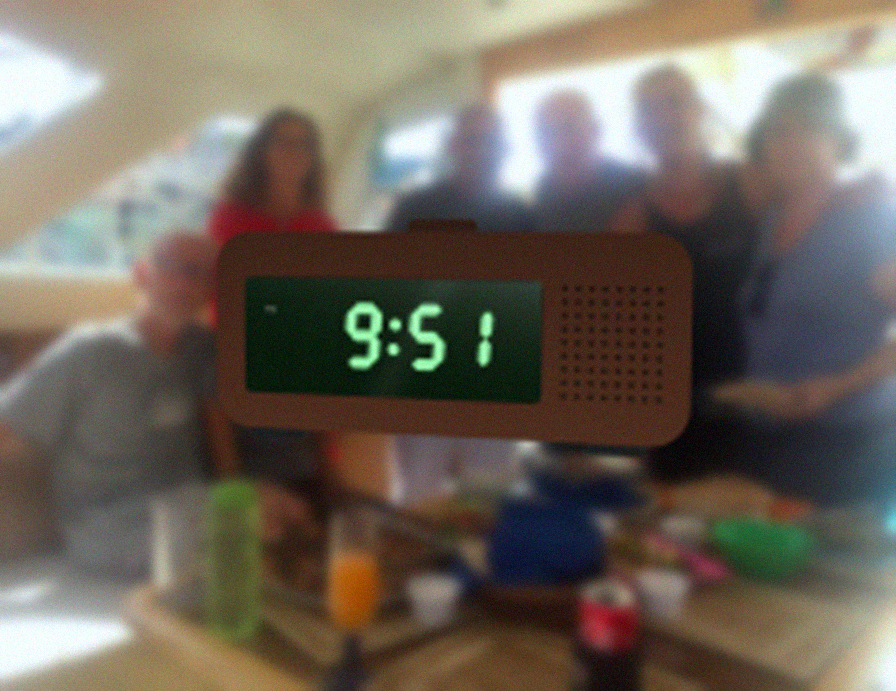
**9:51**
